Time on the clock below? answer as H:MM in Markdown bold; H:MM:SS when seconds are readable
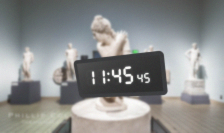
**11:45:45**
